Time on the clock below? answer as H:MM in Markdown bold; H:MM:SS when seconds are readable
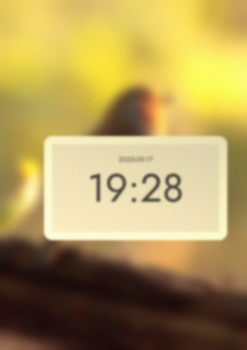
**19:28**
